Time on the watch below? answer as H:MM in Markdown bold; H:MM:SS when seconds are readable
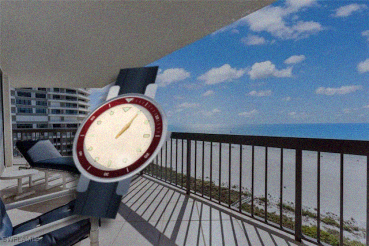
**1:05**
